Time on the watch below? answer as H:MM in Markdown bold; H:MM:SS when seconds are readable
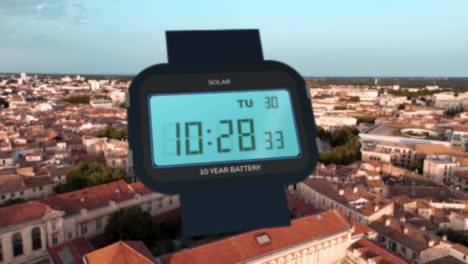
**10:28:33**
